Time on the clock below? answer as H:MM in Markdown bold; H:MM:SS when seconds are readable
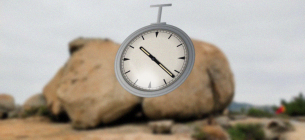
**10:22**
